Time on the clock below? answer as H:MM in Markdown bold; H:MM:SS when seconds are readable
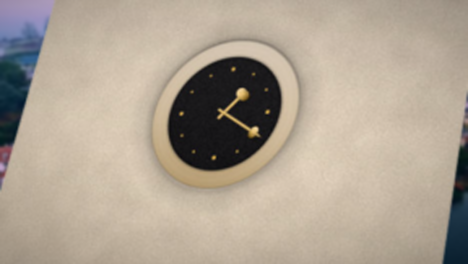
**1:20**
